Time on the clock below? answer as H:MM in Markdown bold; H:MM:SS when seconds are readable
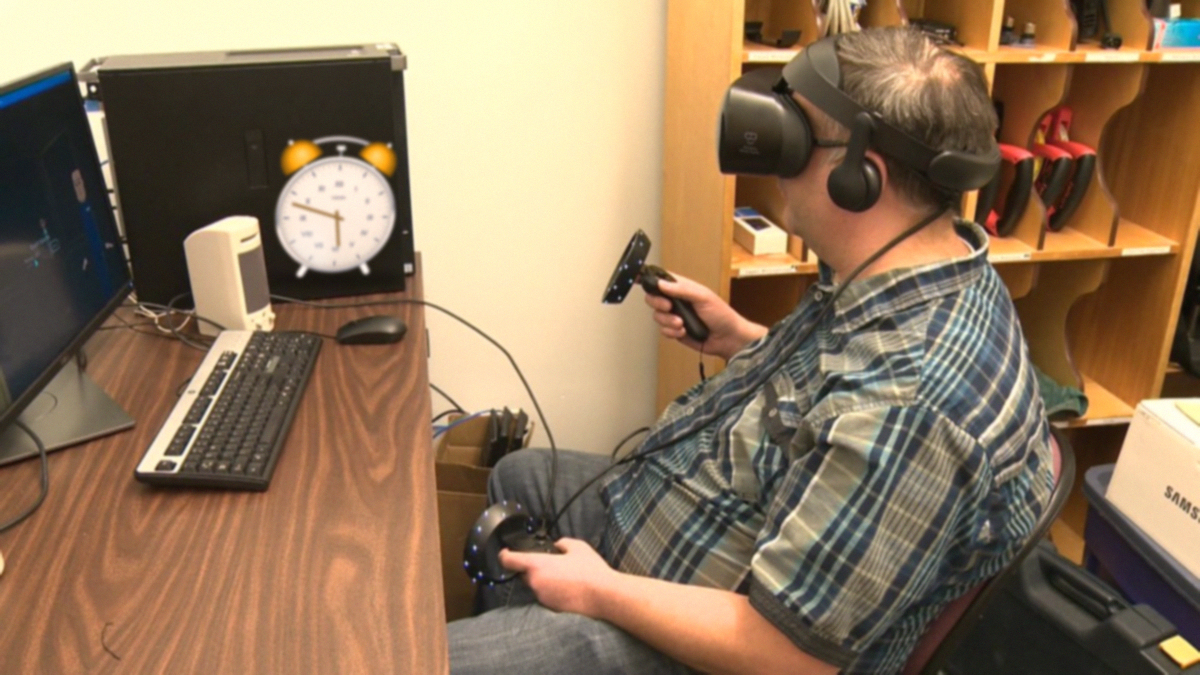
**5:48**
